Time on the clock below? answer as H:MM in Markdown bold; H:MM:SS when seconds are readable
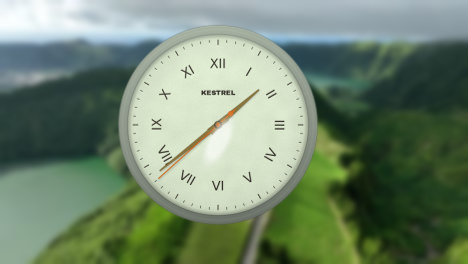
**1:38:38**
